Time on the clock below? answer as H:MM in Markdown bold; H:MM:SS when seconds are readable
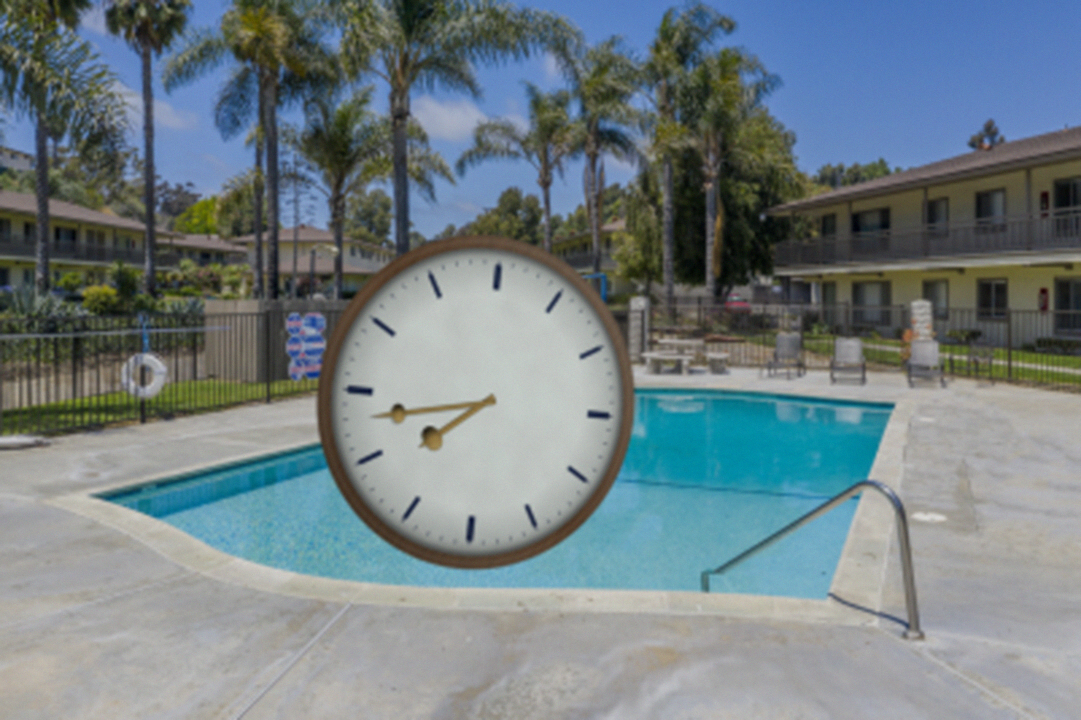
**7:43**
